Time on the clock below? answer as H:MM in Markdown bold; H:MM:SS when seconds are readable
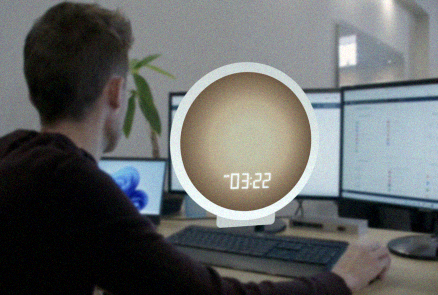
**3:22**
